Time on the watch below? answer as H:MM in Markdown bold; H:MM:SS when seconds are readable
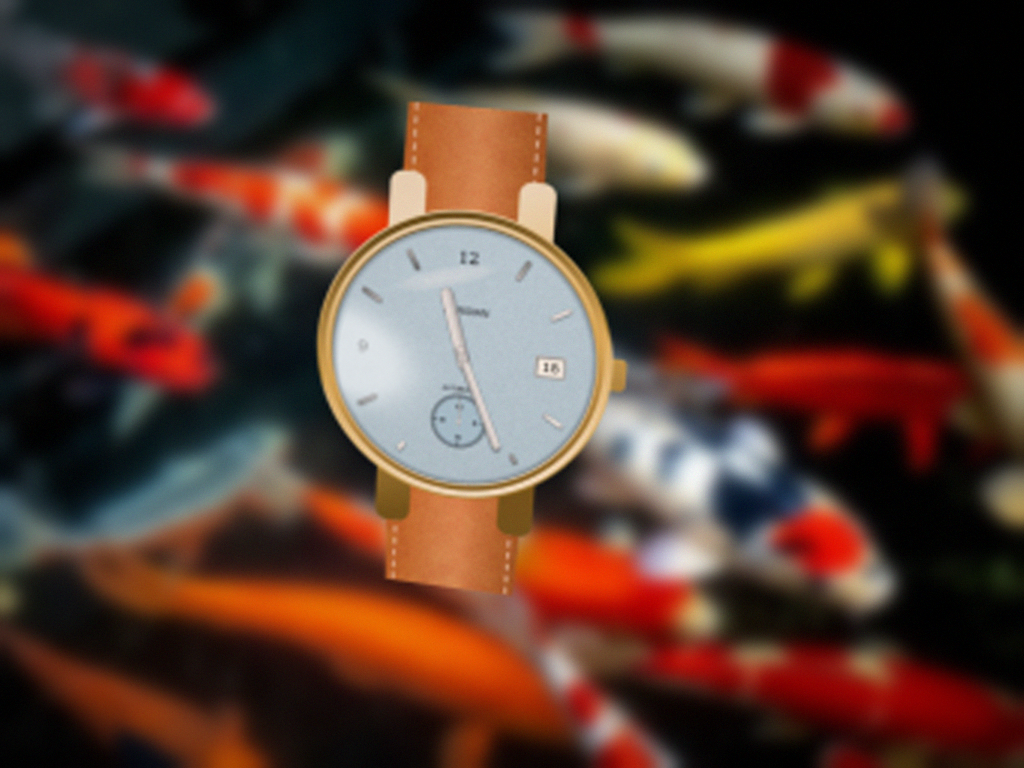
**11:26**
